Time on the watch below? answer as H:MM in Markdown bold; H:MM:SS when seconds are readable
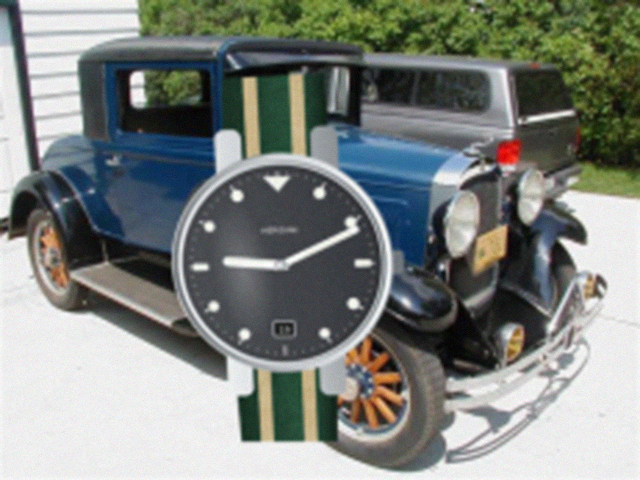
**9:11**
